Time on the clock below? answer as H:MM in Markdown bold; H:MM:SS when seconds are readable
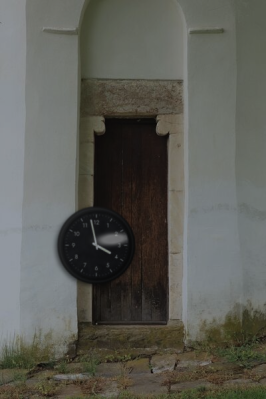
**3:58**
